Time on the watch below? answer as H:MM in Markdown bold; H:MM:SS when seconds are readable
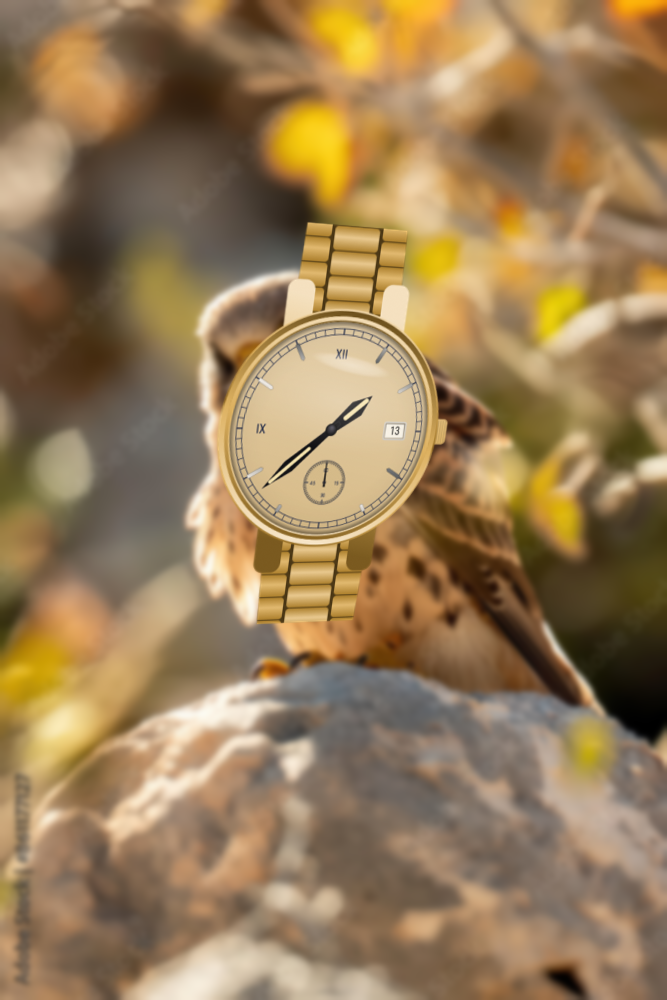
**1:38**
